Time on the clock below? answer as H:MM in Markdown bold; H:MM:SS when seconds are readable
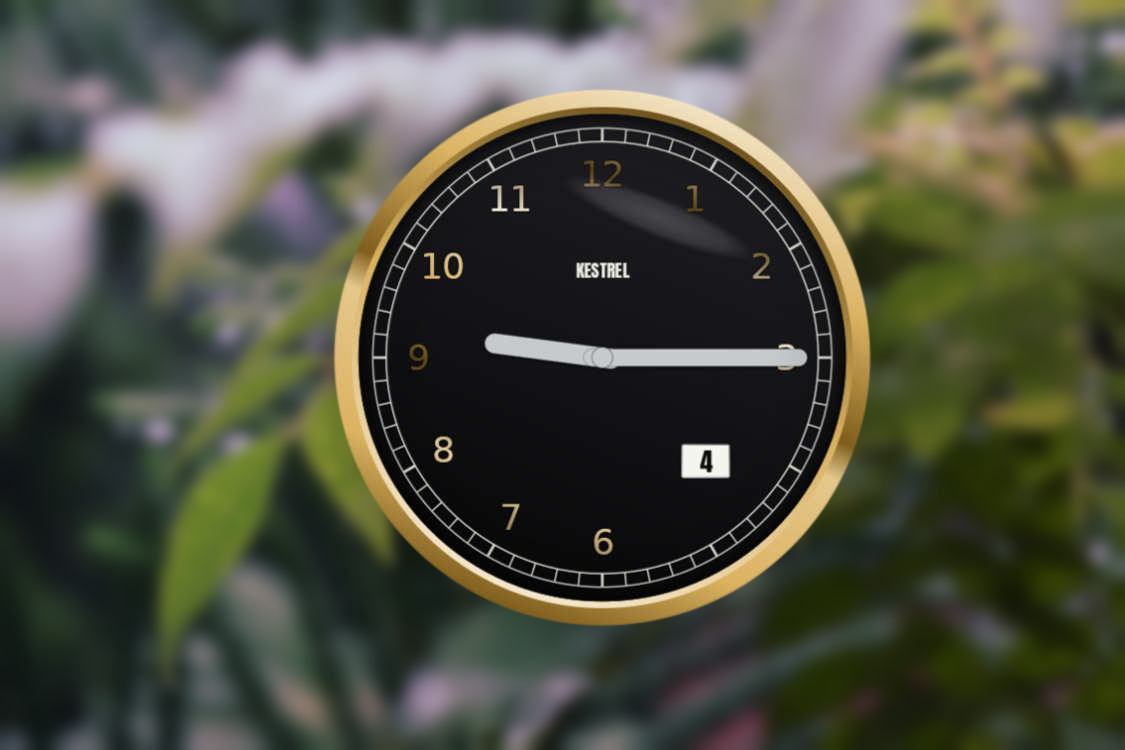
**9:15**
